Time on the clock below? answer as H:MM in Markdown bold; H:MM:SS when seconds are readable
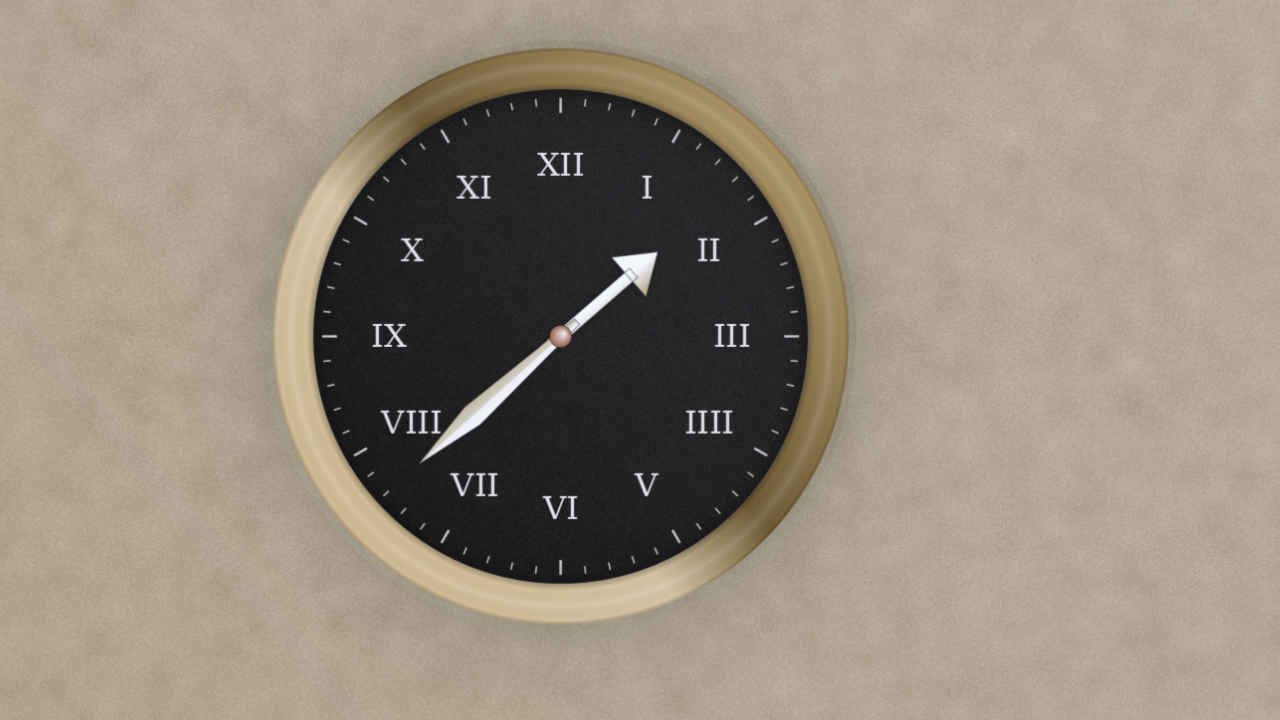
**1:38**
